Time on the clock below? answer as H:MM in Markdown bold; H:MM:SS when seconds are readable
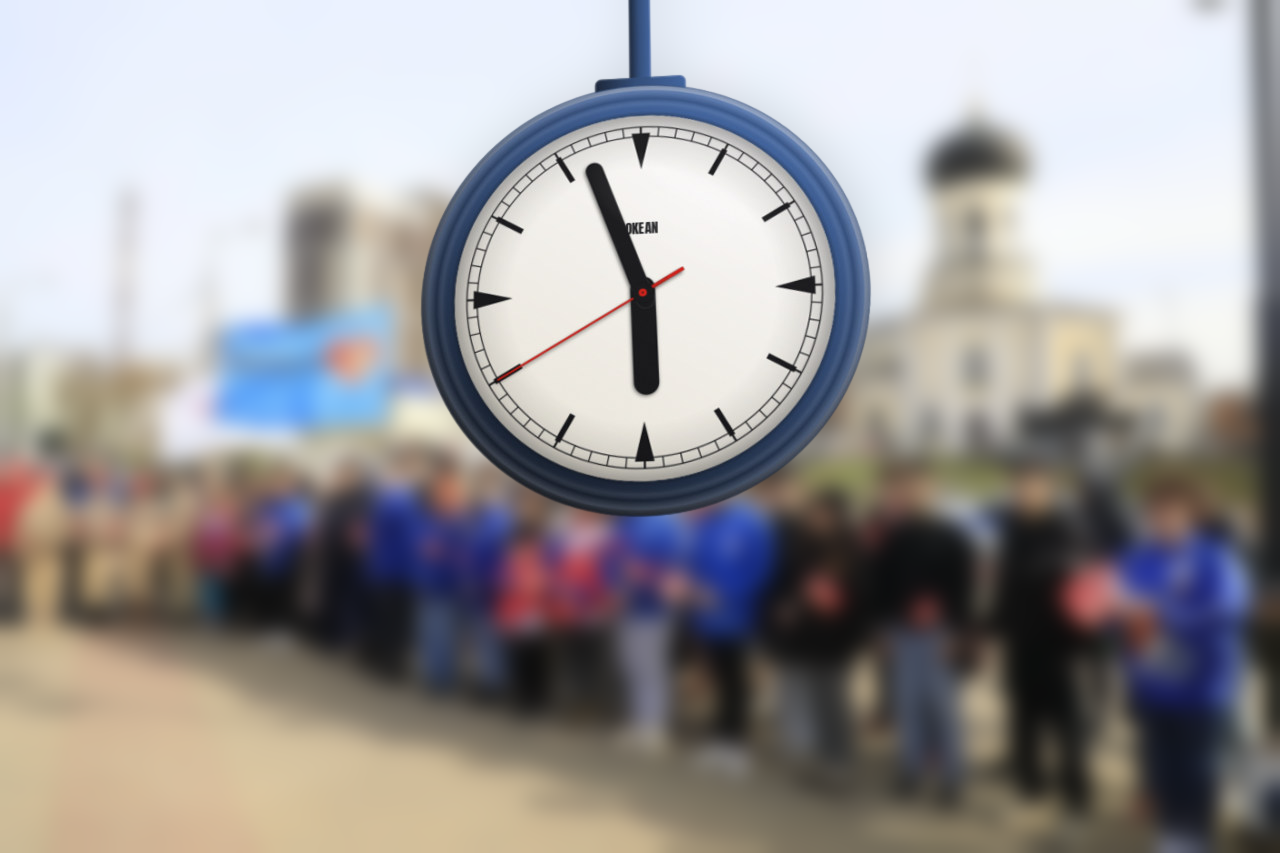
**5:56:40**
